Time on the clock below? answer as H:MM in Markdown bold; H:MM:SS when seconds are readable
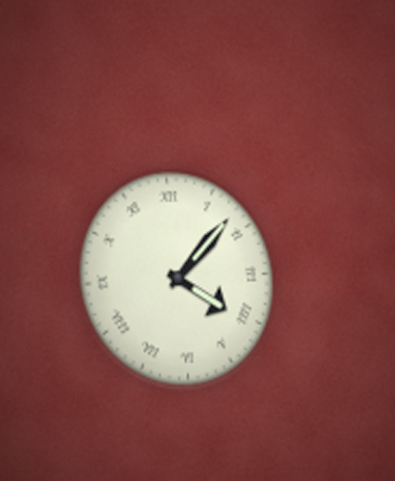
**4:08**
